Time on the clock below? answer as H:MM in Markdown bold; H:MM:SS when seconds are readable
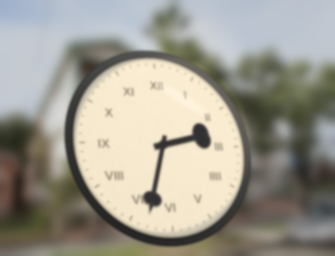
**2:33**
